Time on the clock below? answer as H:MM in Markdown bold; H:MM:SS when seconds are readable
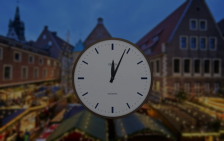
**12:04**
